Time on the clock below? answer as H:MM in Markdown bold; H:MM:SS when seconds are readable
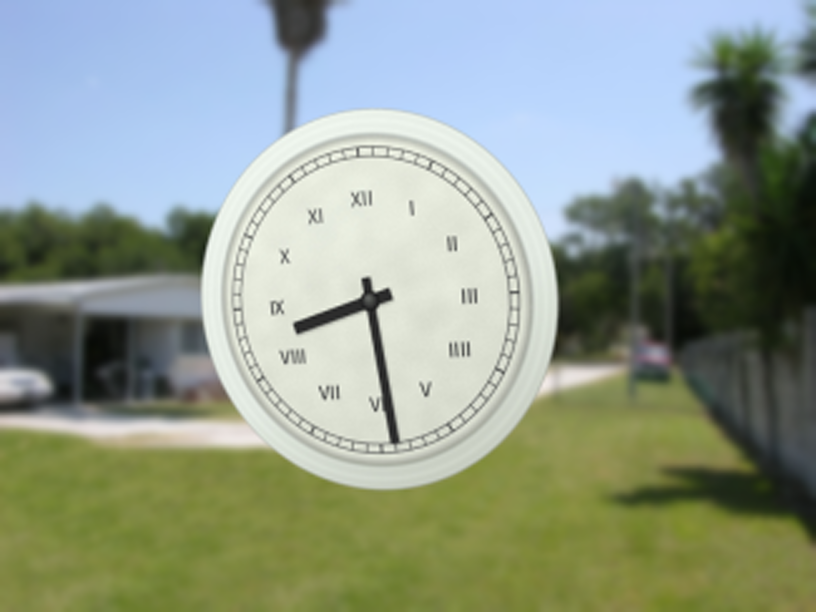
**8:29**
